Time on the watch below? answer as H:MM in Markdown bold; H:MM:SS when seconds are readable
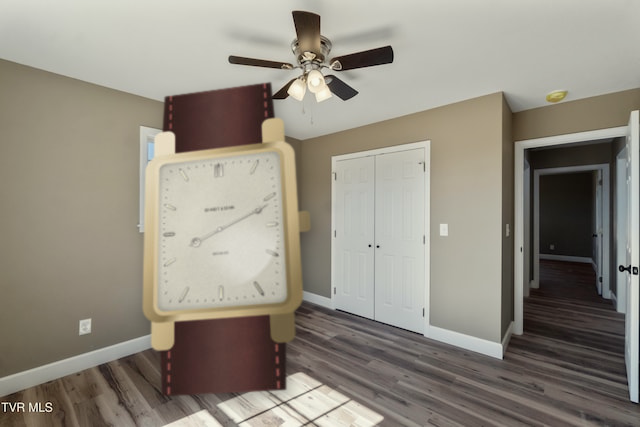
**8:11**
